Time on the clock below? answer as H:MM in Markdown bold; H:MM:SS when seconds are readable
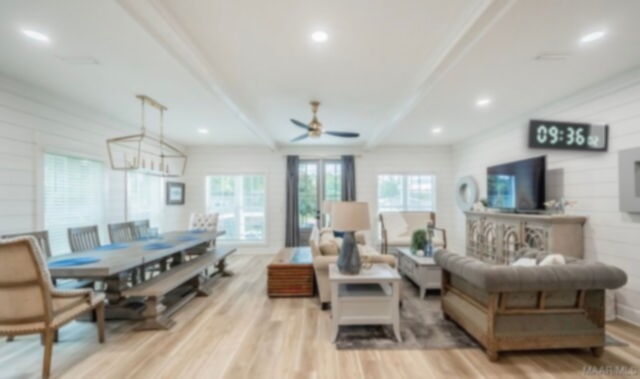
**9:36**
